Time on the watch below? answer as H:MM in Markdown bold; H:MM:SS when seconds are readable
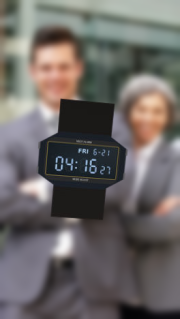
**4:16:27**
